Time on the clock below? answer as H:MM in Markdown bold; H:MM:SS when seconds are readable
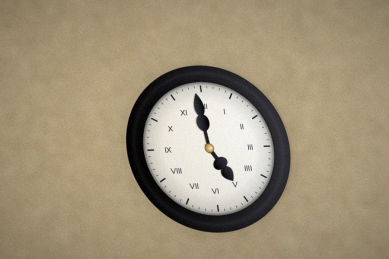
**4:59**
